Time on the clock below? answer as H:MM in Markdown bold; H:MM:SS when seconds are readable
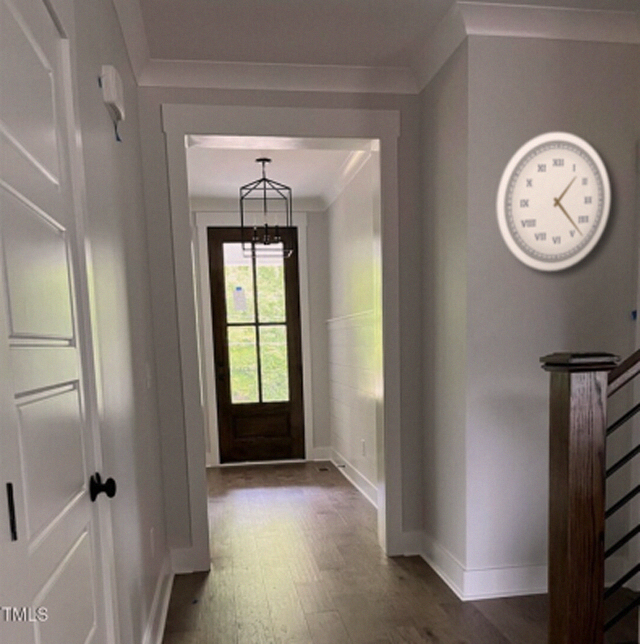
**1:23**
